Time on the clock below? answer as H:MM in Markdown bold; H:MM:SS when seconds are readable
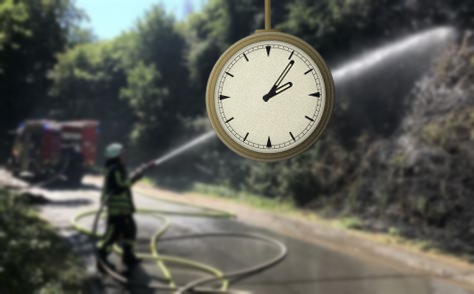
**2:06**
